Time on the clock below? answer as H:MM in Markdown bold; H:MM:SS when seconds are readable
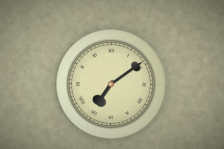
**7:09**
